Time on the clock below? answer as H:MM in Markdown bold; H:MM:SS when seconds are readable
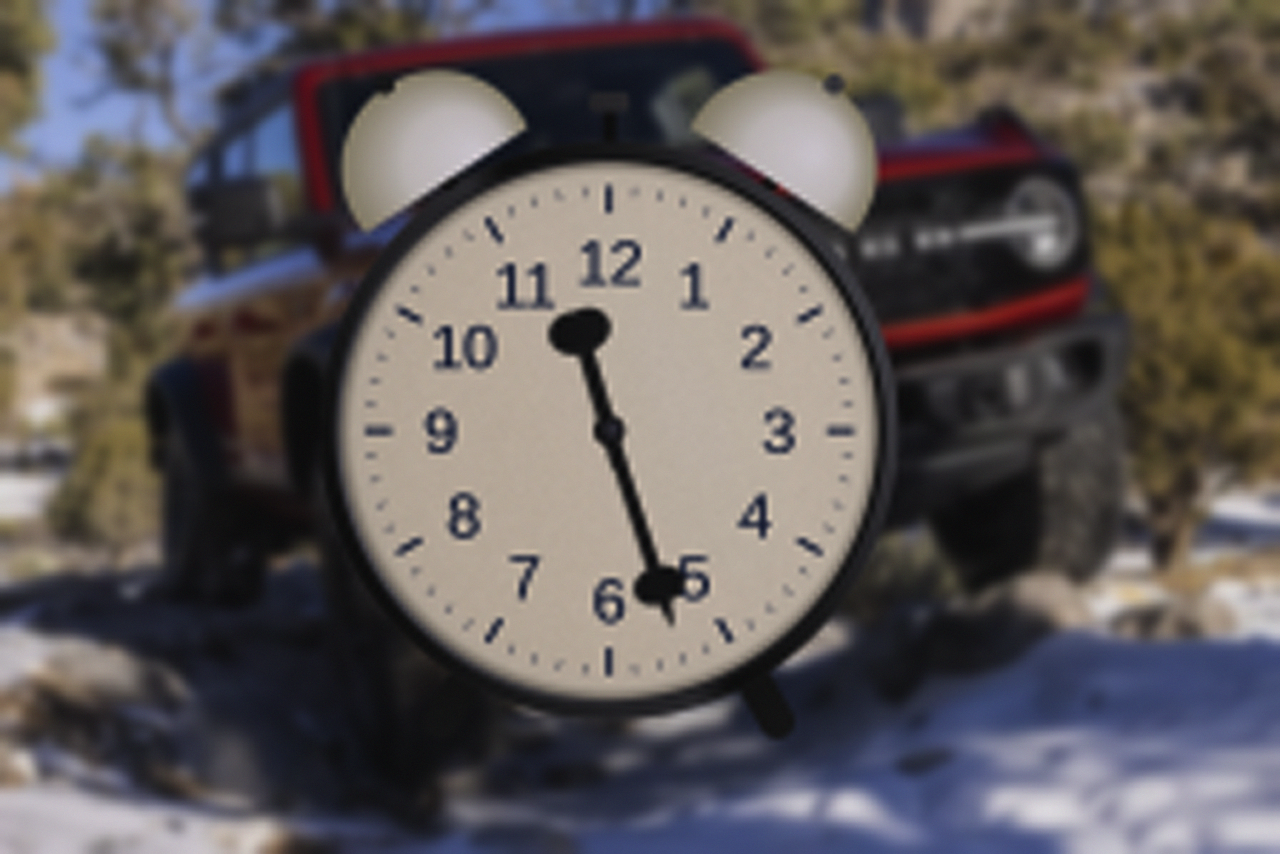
**11:27**
